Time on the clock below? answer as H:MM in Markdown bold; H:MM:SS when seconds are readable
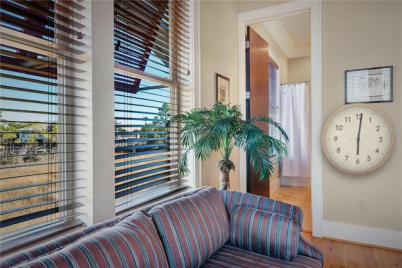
**6:01**
